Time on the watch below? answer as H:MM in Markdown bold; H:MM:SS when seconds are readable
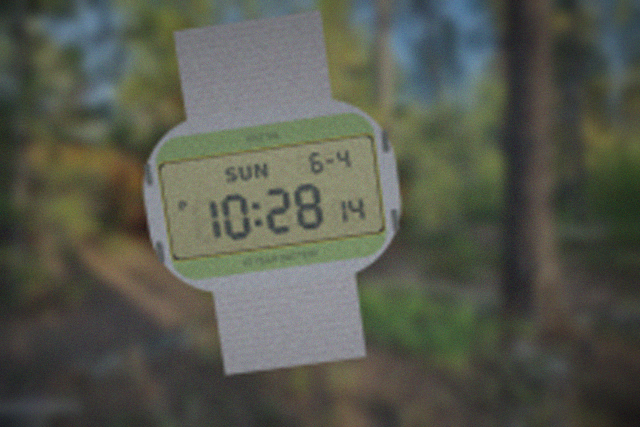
**10:28:14**
